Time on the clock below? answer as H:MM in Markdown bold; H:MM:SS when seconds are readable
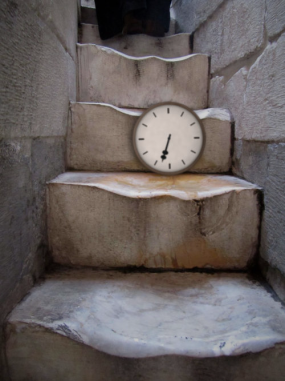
**6:33**
